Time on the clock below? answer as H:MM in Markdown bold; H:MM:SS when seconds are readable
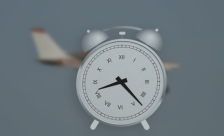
**8:23**
